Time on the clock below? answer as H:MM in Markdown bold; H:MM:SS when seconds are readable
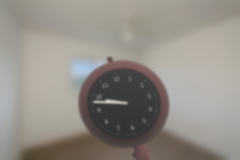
**9:48**
